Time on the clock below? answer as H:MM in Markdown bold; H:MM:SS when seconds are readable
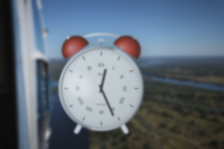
**12:26**
